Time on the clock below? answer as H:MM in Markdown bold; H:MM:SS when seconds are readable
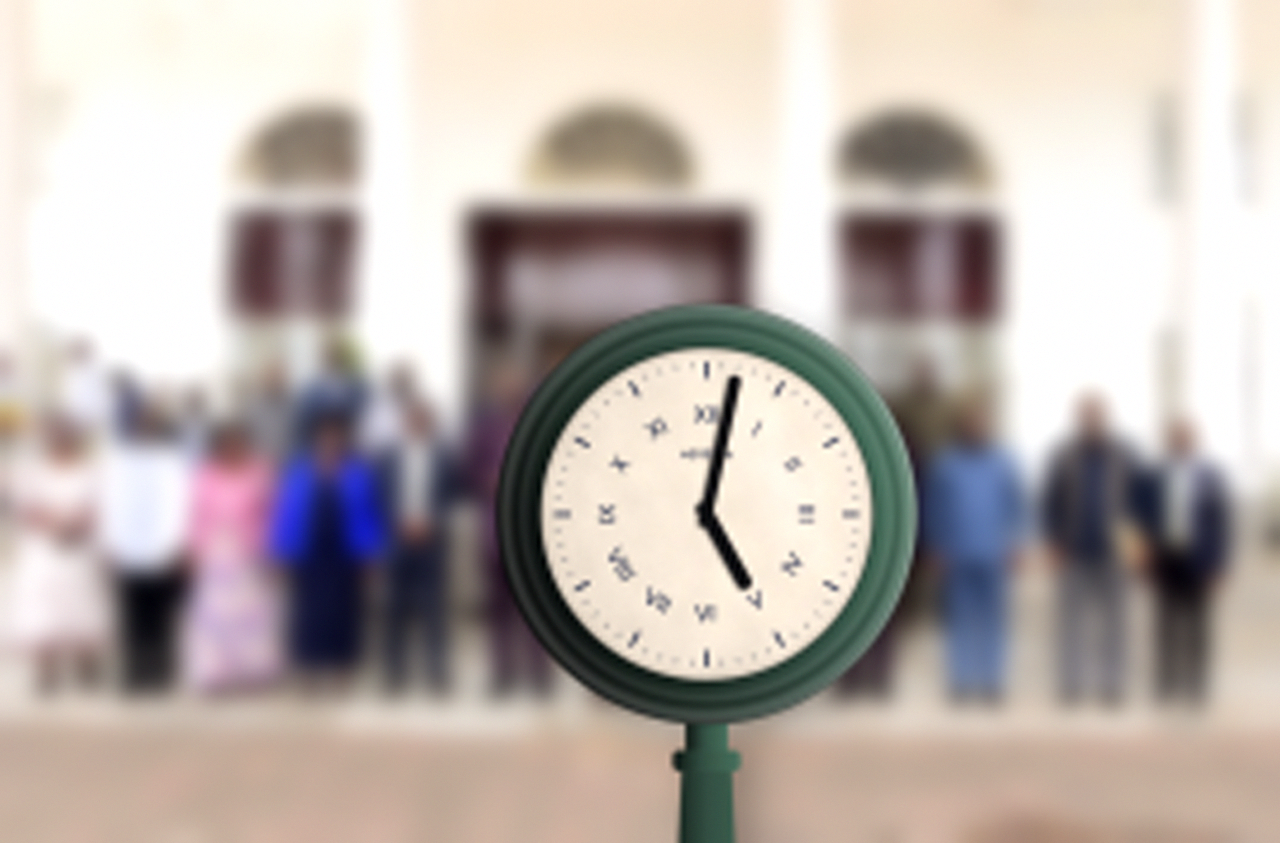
**5:02**
